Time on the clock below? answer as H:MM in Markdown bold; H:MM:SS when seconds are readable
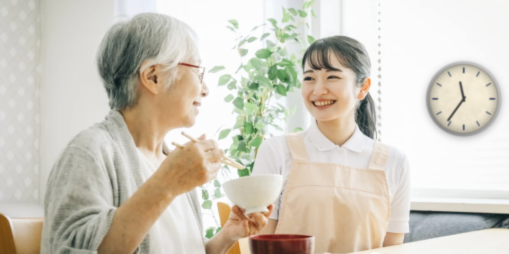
**11:36**
